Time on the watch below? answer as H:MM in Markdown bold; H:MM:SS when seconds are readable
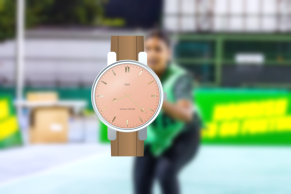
**8:22**
